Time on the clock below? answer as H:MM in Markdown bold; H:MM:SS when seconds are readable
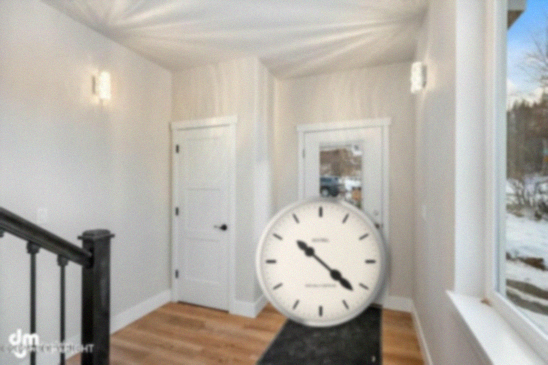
**10:22**
